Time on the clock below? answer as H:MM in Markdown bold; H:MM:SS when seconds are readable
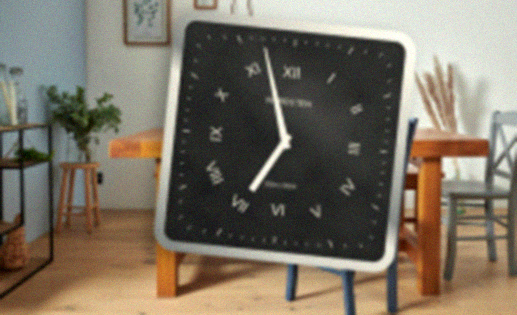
**6:57**
